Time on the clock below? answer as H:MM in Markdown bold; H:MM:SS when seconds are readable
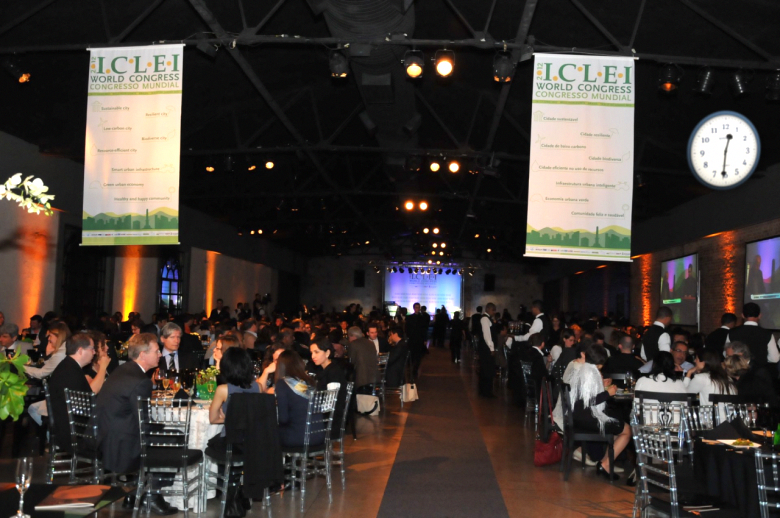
**12:31**
